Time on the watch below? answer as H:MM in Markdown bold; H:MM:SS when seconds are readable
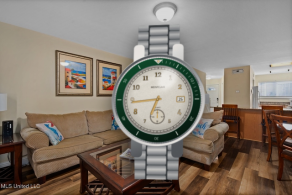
**6:44**
